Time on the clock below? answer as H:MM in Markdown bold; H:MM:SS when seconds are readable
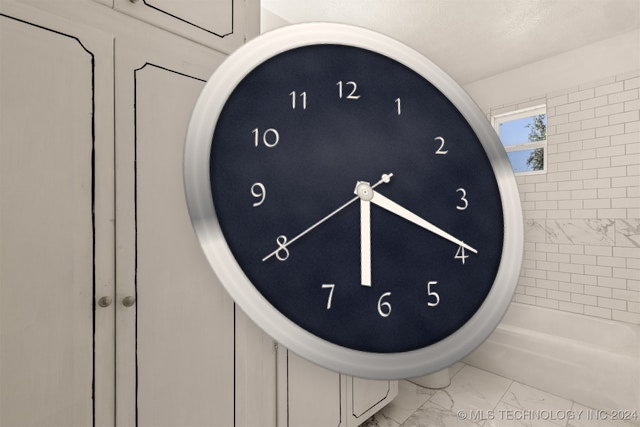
**6:19:40**
